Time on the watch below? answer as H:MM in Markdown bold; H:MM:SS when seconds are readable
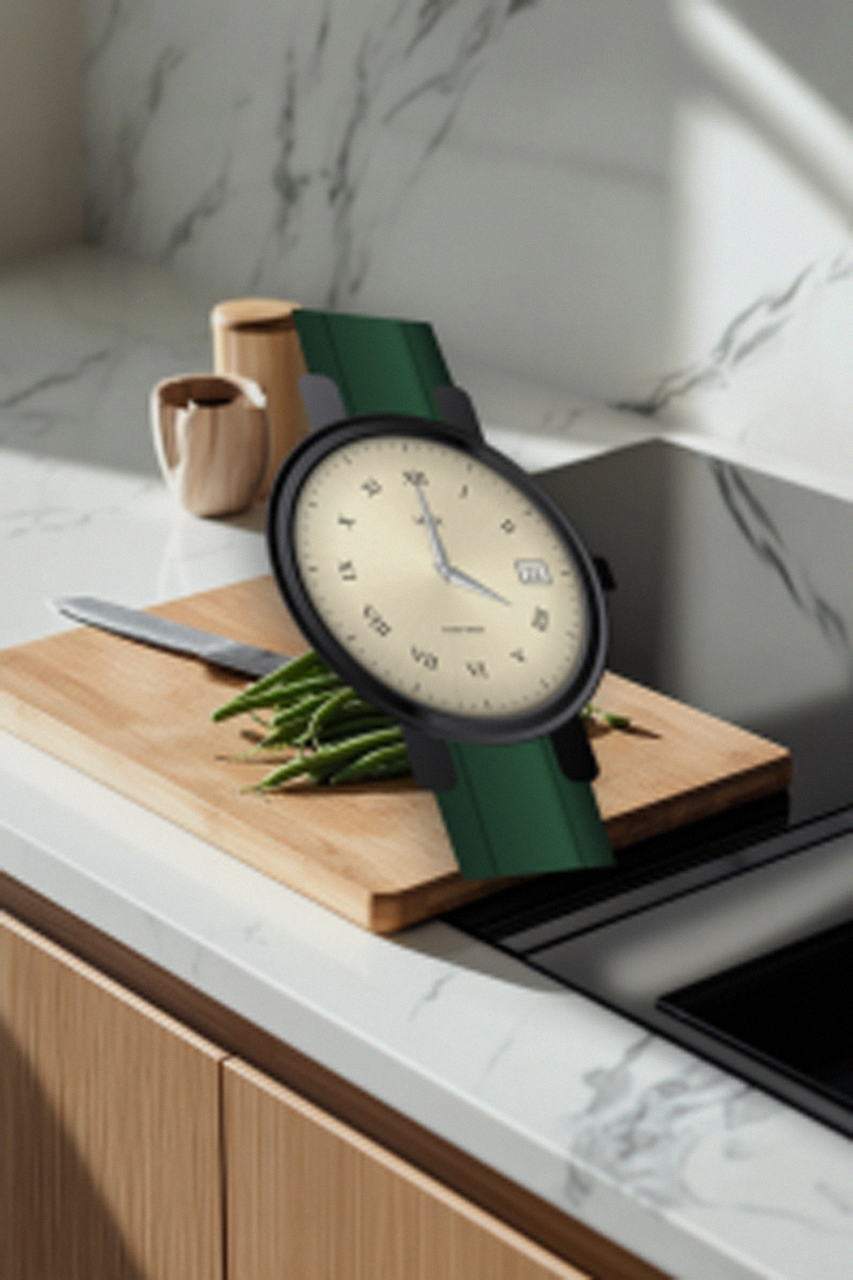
**4:00**
